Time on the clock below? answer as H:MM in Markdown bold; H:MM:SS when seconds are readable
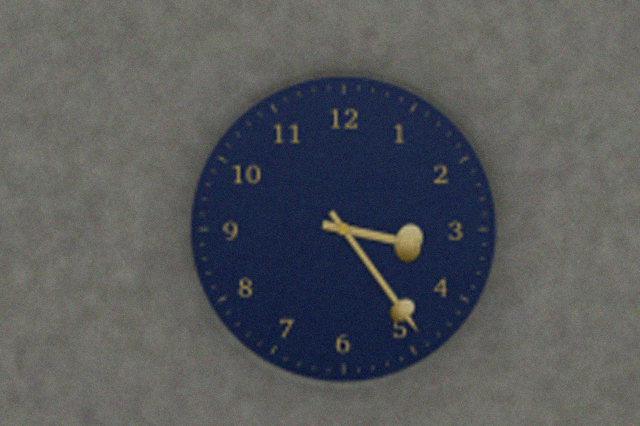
**3:24**
